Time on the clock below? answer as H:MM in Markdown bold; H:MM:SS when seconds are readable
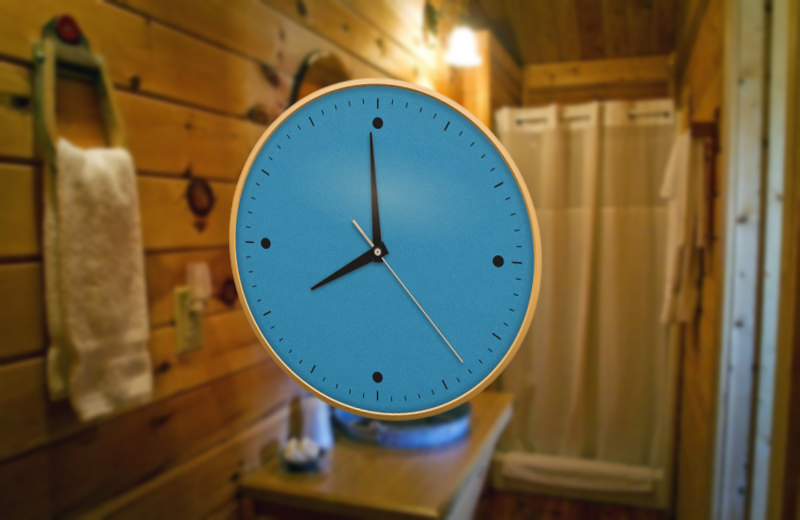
**7:59:23**
